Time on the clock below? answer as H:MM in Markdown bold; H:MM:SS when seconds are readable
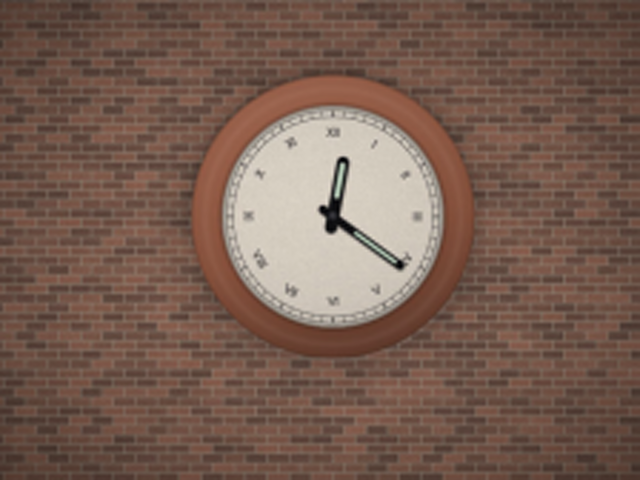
**12:21**
